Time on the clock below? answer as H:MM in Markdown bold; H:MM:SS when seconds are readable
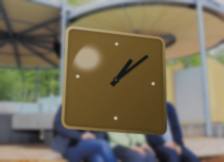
**1:08**
